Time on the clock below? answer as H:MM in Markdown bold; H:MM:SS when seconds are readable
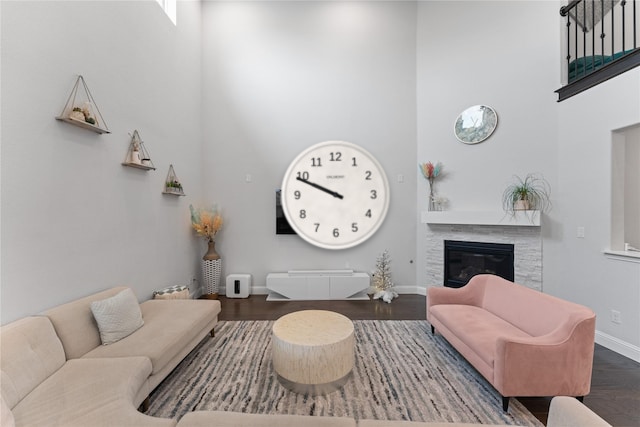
**9:49**
